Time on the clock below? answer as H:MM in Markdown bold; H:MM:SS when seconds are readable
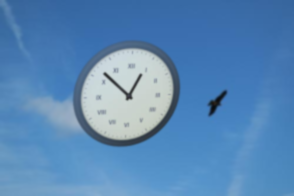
**12:52**
